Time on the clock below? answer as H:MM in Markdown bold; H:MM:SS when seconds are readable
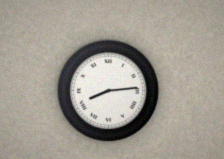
**8:14**
